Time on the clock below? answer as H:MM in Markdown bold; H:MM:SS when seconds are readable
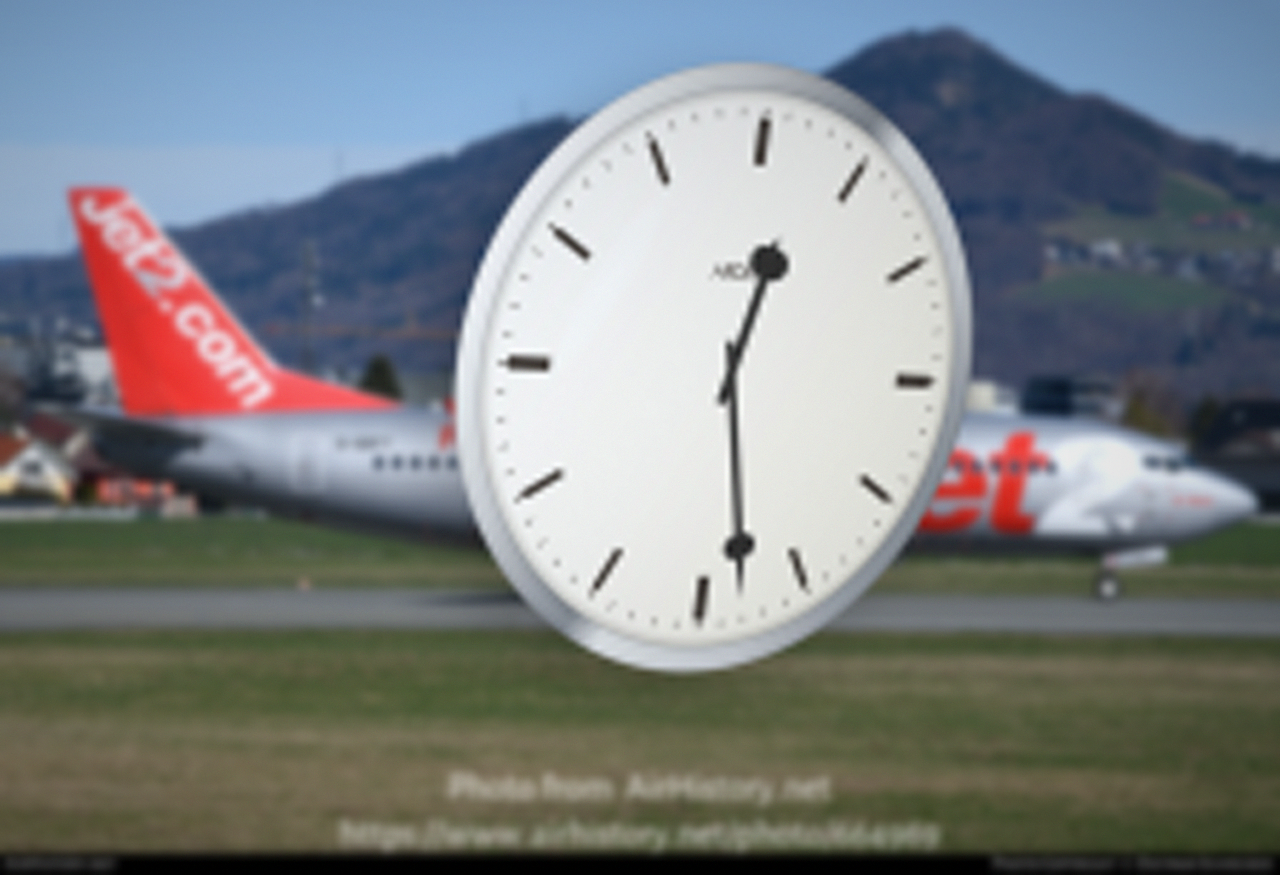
**12:28**
